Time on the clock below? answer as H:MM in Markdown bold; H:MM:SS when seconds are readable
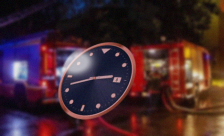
**2:42**
